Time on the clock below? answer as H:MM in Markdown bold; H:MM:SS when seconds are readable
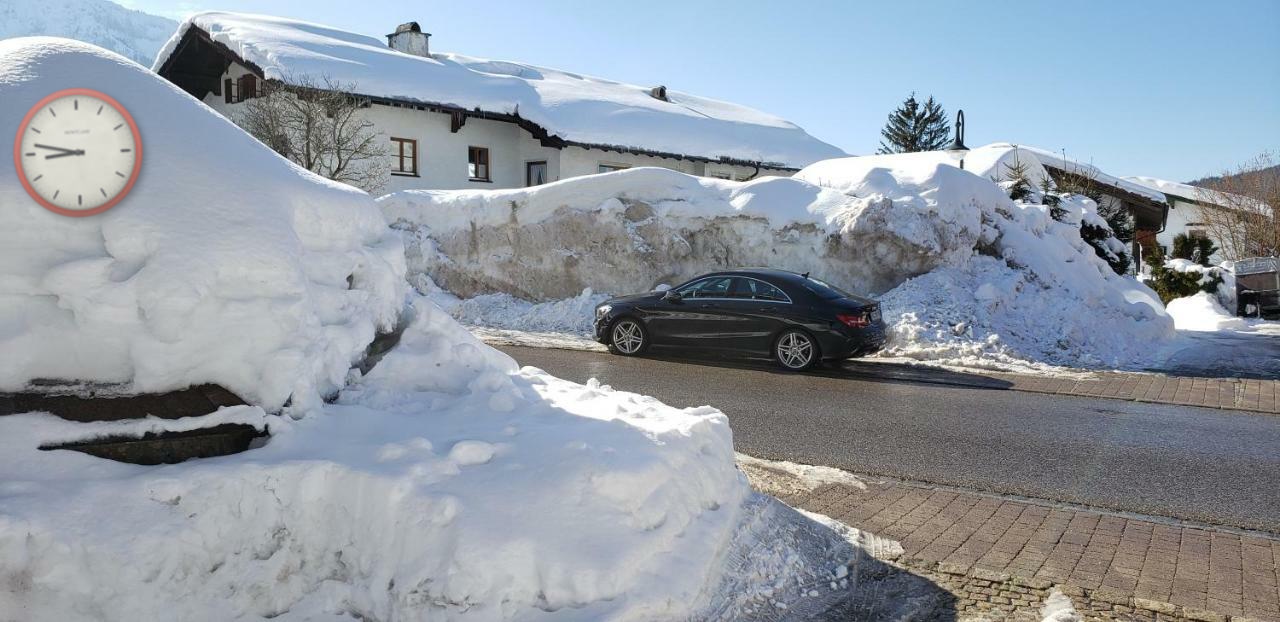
**8:47**
